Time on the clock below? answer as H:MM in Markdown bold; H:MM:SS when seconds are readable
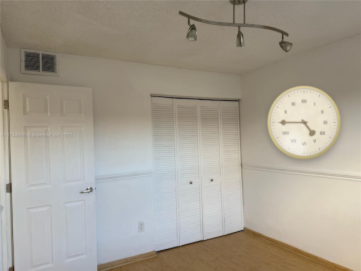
**4:45**
